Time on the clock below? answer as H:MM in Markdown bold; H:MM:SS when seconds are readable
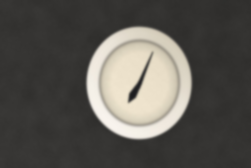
**7:04**
